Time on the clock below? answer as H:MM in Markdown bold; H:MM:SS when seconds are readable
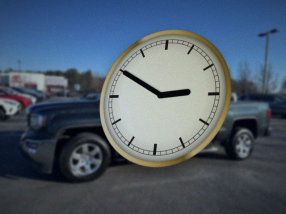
**2:50**
